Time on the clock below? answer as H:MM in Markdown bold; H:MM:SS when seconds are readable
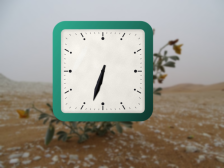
**6:33**
